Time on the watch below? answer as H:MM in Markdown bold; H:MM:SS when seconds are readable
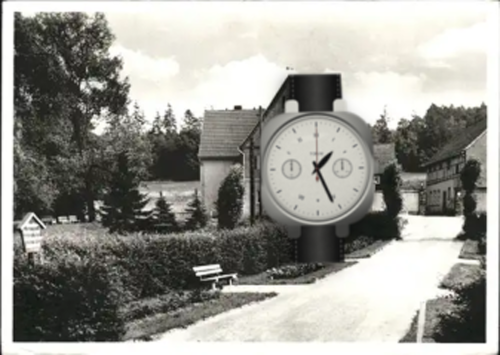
**1:26**
